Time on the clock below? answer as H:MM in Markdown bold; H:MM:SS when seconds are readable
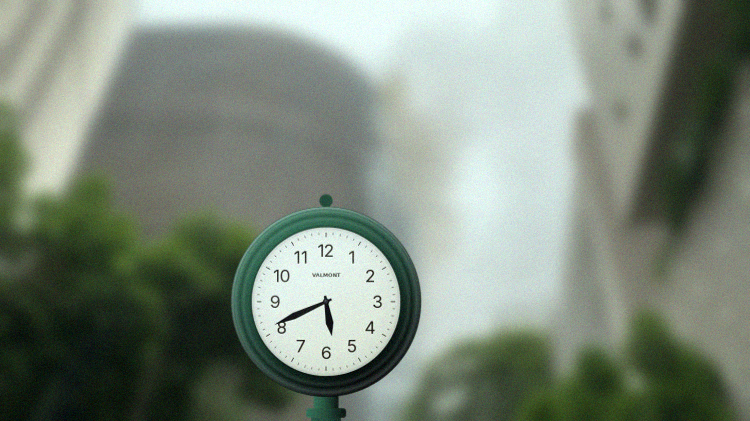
**5:41**
